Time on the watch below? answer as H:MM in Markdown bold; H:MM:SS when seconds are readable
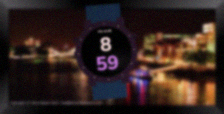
**8:59**
